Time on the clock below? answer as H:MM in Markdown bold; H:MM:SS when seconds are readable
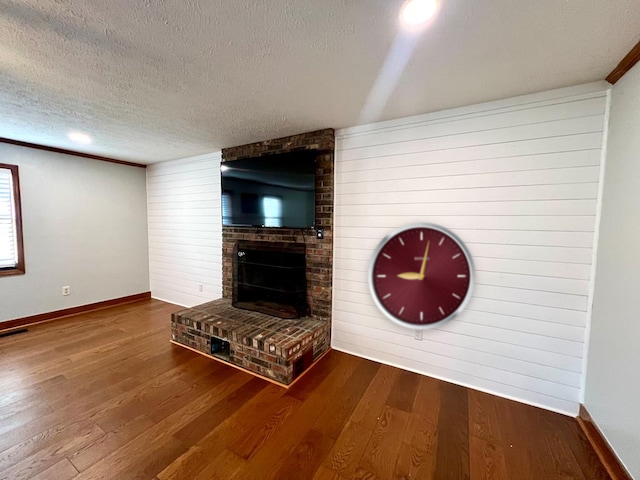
**9:02**
